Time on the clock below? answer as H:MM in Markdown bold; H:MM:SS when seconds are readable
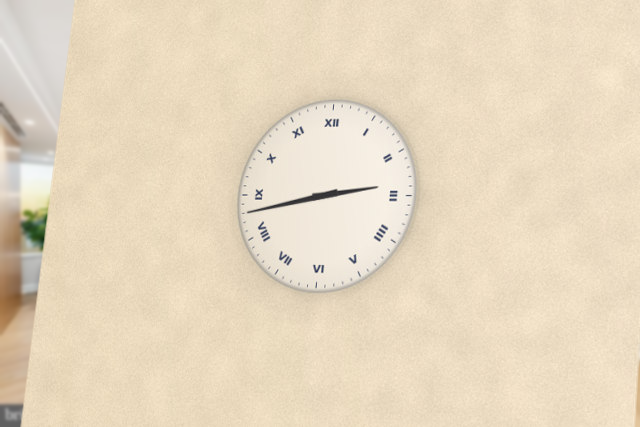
**2:43**
